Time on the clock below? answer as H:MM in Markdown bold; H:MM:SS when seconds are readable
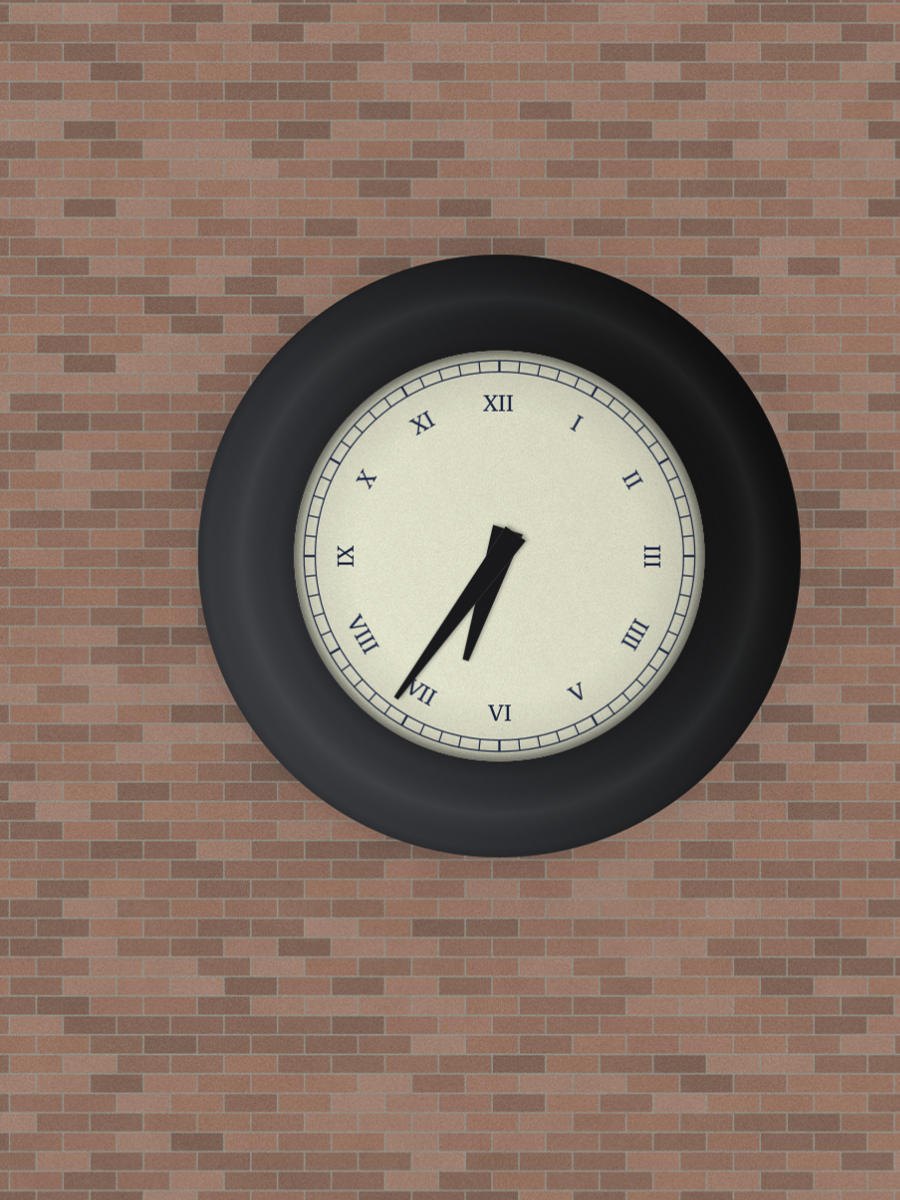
**6:36**
